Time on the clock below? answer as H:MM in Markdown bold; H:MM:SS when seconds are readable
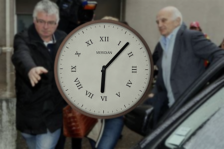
**6:07**
